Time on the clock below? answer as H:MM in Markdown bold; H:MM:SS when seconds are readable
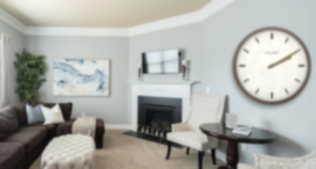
**2:10**
